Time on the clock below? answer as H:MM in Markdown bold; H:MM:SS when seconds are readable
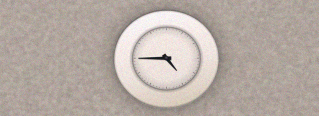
**4:45**
